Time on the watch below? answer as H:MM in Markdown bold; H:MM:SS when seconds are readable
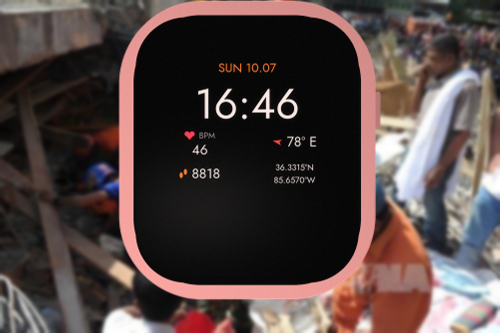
**16:46**
